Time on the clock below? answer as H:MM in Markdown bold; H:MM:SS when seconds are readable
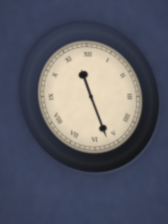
**11:27**
